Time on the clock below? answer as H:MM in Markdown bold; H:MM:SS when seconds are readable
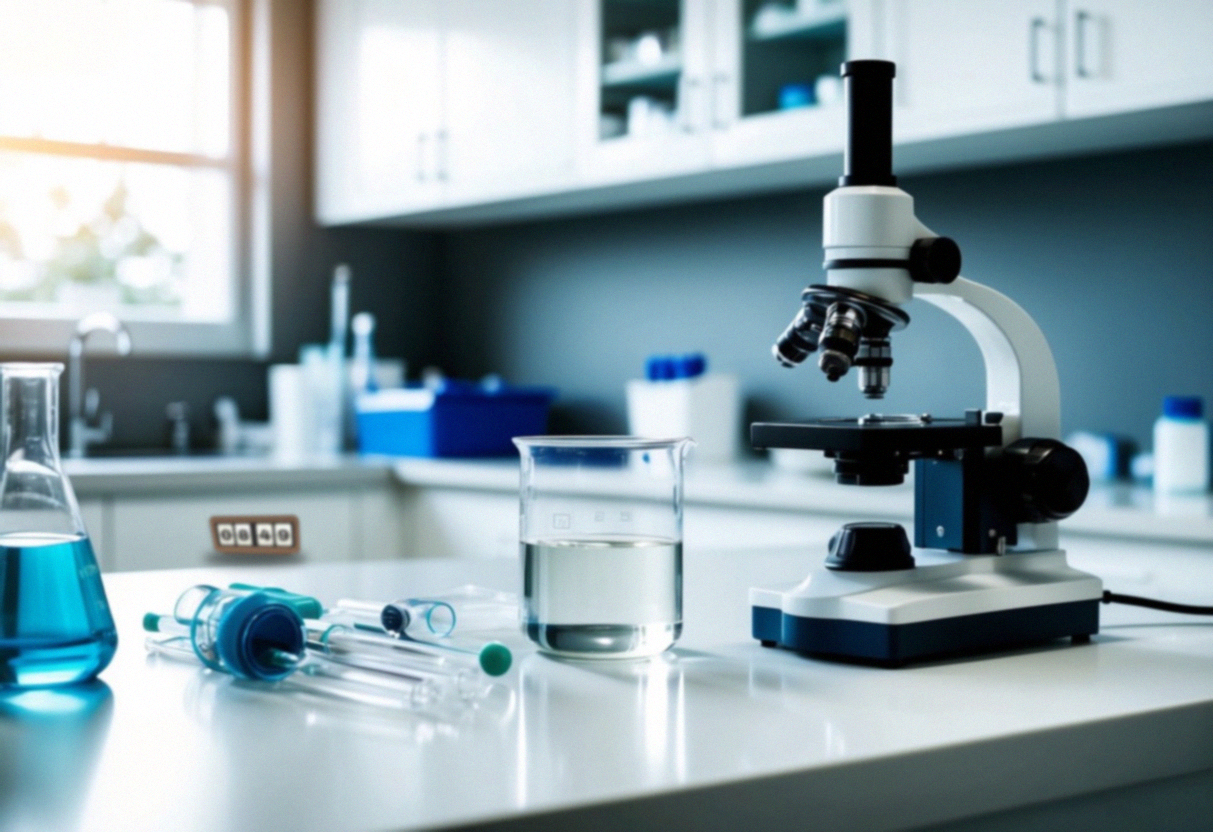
**8:49**
